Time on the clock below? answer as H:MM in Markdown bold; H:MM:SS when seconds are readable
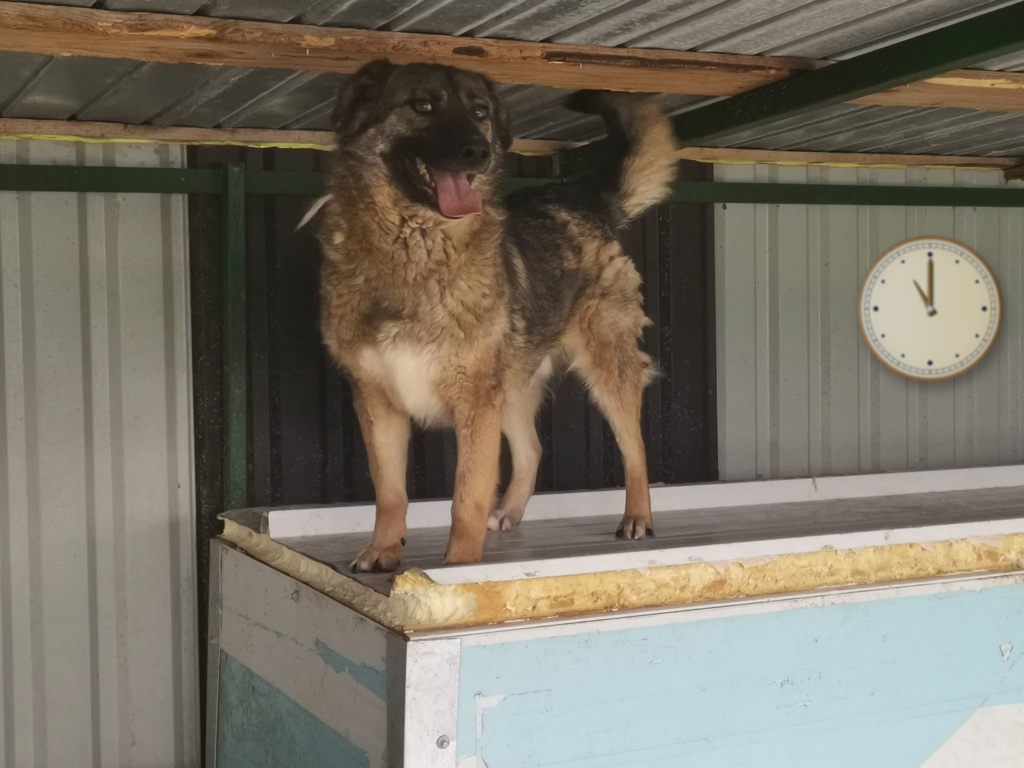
**11:00**
